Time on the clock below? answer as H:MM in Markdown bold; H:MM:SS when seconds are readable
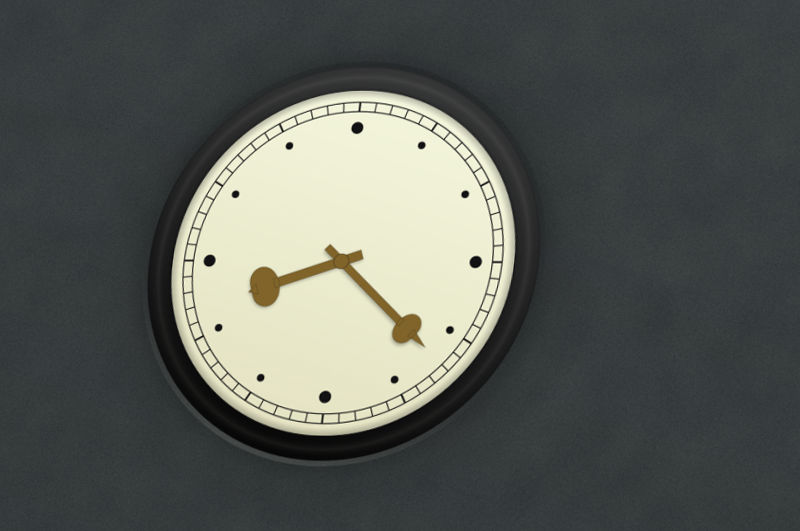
**8:22**
